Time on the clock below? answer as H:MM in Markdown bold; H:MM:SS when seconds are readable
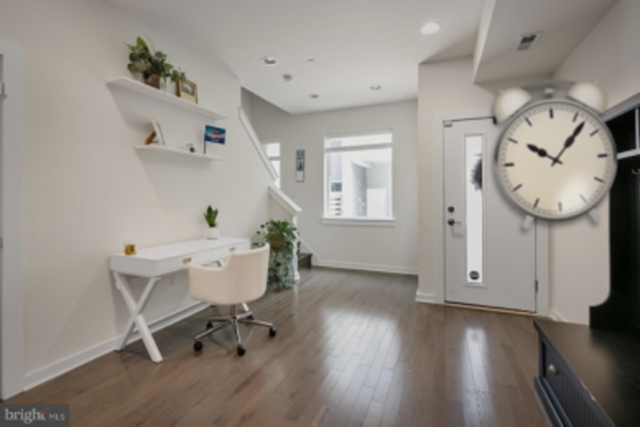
**10:07**
